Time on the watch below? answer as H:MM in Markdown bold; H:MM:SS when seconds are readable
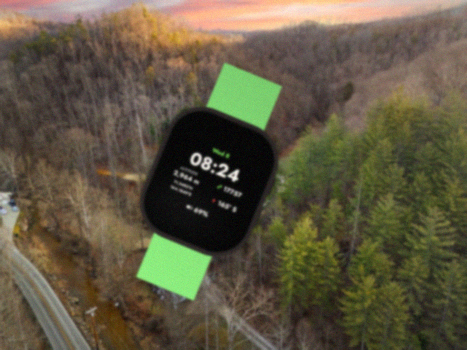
**8:24**
